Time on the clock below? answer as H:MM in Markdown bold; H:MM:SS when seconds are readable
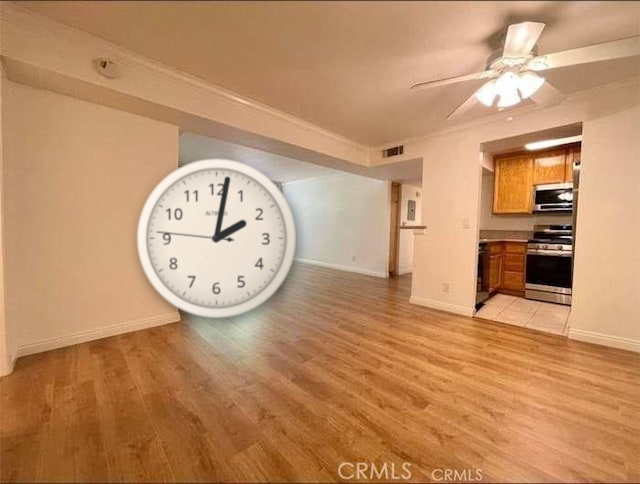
**2:01:46**
